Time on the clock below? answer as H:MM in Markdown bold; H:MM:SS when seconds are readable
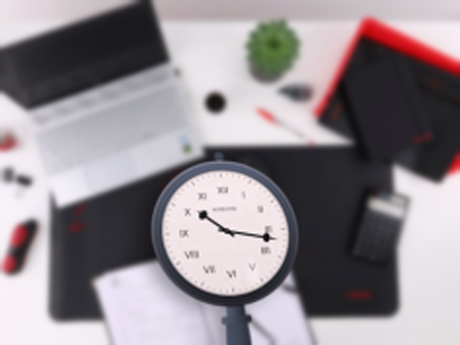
**10:17**
